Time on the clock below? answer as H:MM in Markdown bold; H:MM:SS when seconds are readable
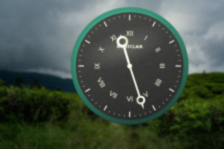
**11:27**
